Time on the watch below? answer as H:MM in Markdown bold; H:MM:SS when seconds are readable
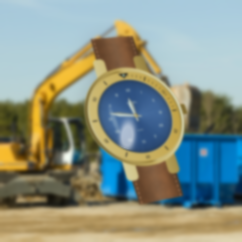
**11:47**
